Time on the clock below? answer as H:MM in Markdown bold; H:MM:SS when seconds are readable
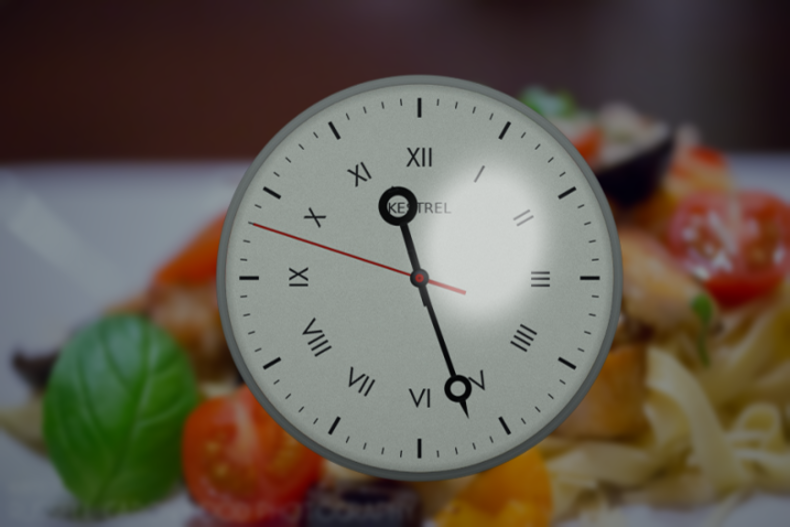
**11:26:48**
